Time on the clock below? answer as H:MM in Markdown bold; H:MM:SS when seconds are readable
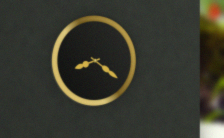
**8:21**
